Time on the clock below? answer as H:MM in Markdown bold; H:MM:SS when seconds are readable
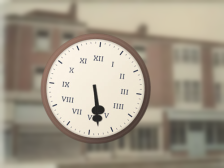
**5:28**
